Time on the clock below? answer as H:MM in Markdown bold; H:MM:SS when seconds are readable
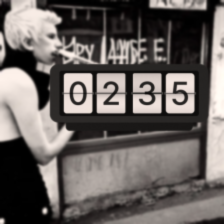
**2:35**
